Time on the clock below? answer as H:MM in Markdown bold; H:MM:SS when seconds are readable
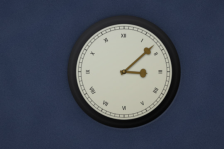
**3:08**
